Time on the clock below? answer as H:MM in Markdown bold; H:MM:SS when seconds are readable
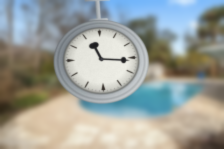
**11:16**
